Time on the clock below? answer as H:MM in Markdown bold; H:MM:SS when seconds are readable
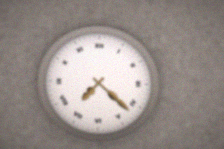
**7:22**
